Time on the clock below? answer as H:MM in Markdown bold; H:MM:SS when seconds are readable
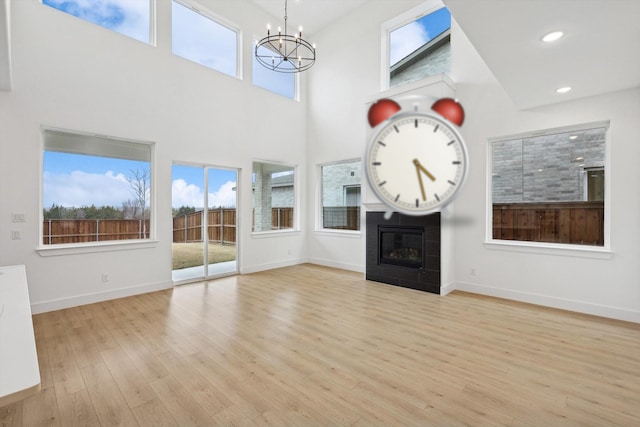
**4:28**
